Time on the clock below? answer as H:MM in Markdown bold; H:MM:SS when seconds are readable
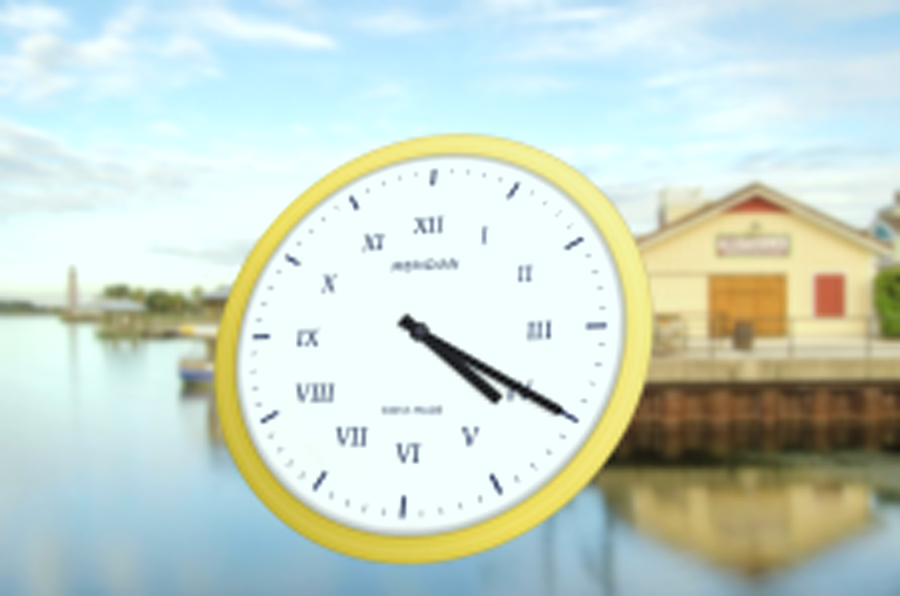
**4:20**
